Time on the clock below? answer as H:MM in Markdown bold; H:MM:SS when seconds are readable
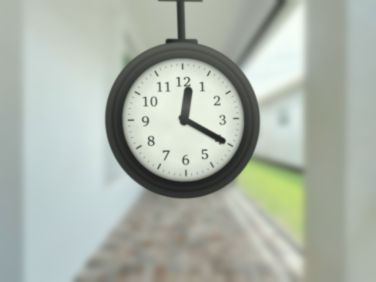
**12:20**
